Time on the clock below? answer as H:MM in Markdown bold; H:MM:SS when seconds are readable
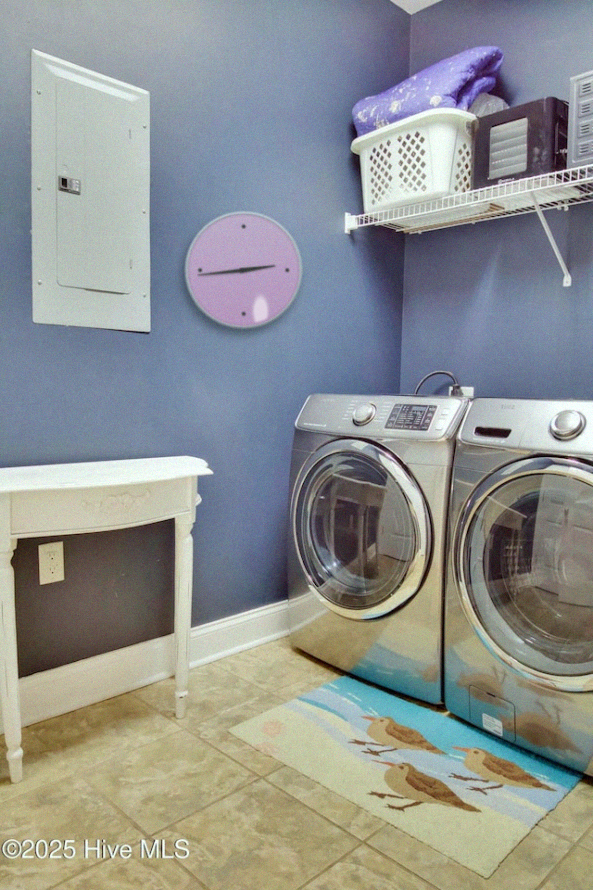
**2:44**
